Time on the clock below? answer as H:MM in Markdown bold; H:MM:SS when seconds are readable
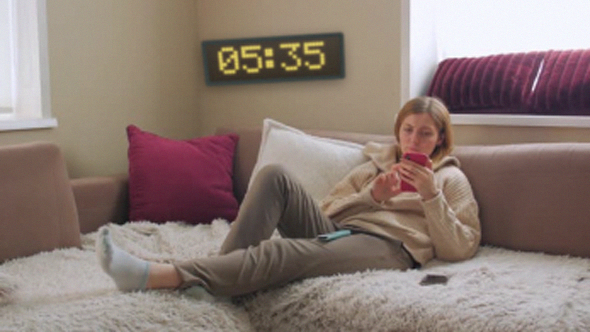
**5:35**
